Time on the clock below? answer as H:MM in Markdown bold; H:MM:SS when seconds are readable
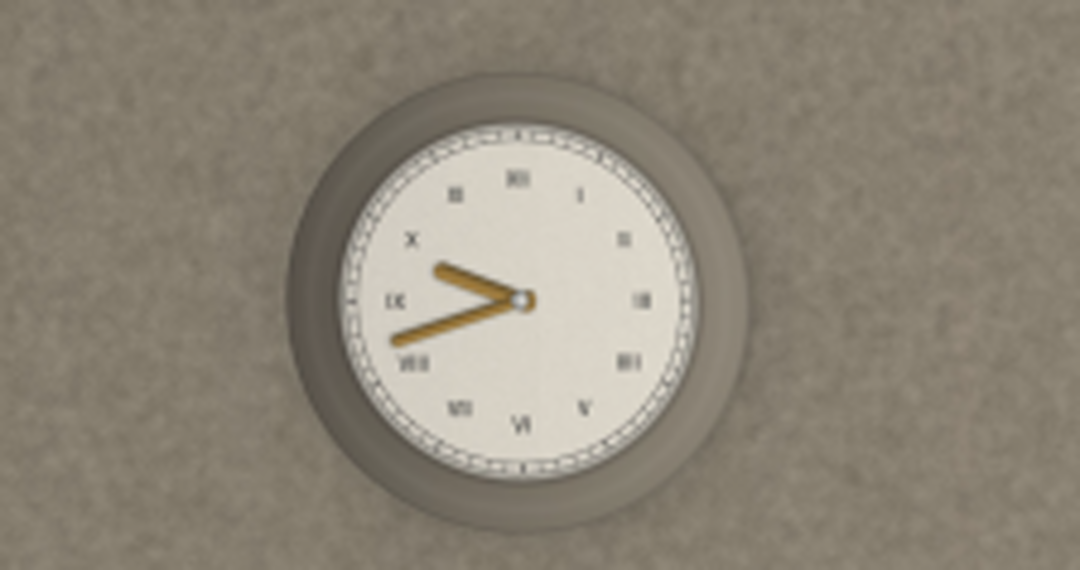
**9:42**
